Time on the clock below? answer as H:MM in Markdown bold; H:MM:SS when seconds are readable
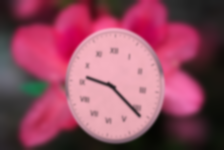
**9:21**
